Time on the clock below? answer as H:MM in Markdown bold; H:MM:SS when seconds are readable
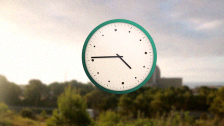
**4:46**
